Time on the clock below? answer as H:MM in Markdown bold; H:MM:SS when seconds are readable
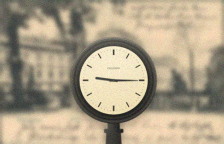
**9:15**
